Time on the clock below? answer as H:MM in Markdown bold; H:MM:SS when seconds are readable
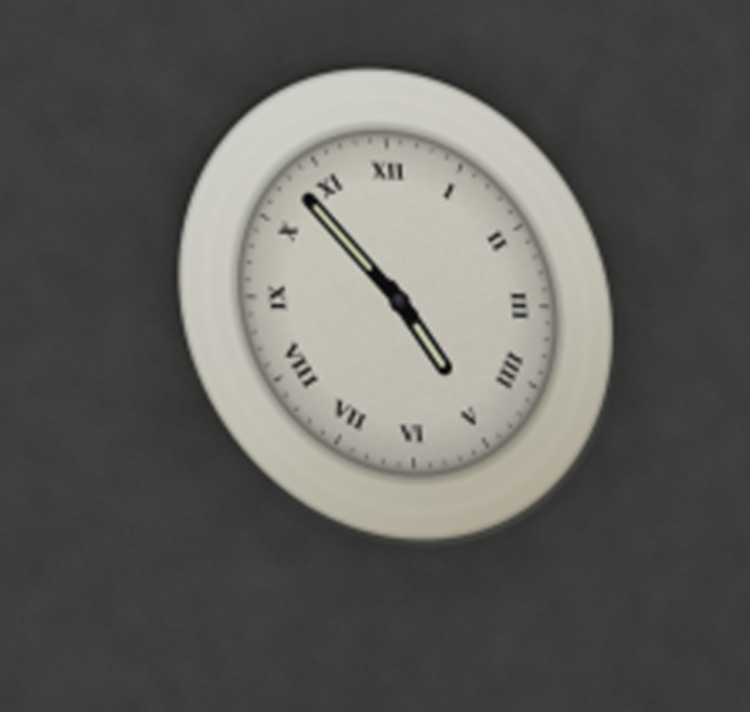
**4:53**
